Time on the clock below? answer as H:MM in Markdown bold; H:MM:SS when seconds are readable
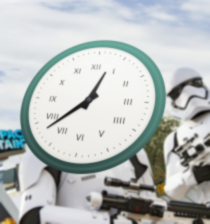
**12:38**
